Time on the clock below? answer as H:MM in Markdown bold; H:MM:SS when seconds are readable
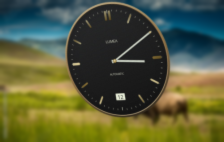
**3:10**
